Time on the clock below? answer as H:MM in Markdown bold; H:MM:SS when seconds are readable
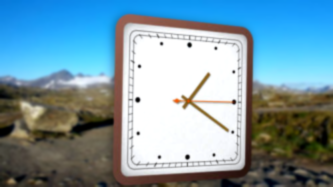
**1:20:15**
